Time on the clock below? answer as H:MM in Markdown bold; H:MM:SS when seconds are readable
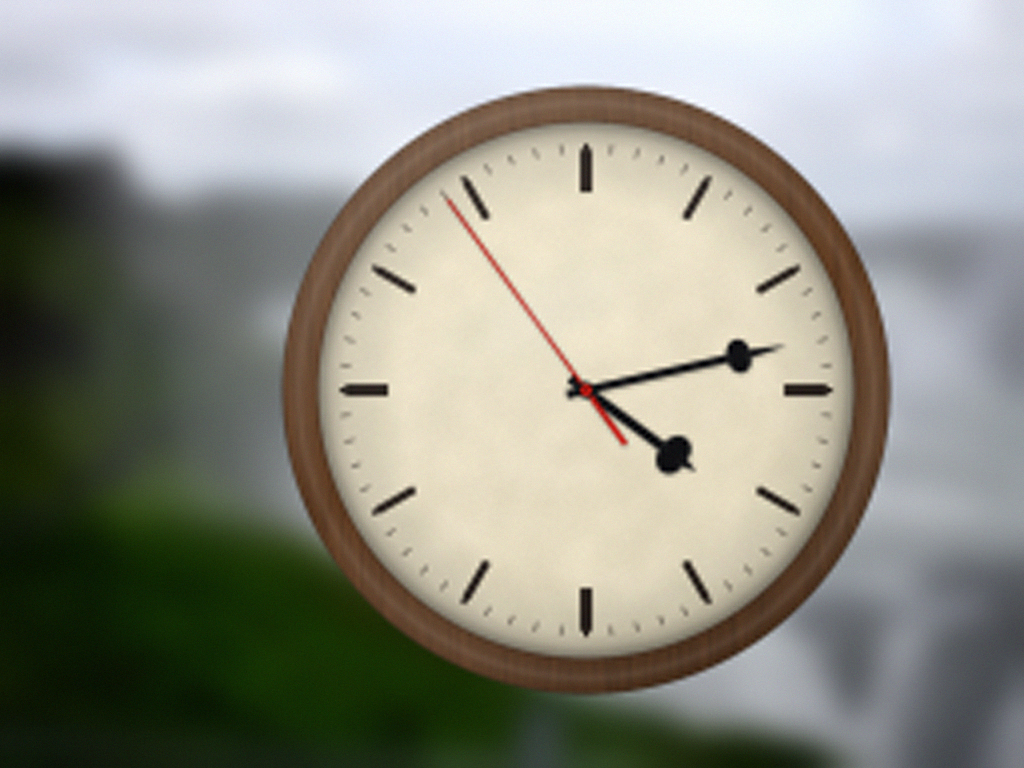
**4:12:54**
